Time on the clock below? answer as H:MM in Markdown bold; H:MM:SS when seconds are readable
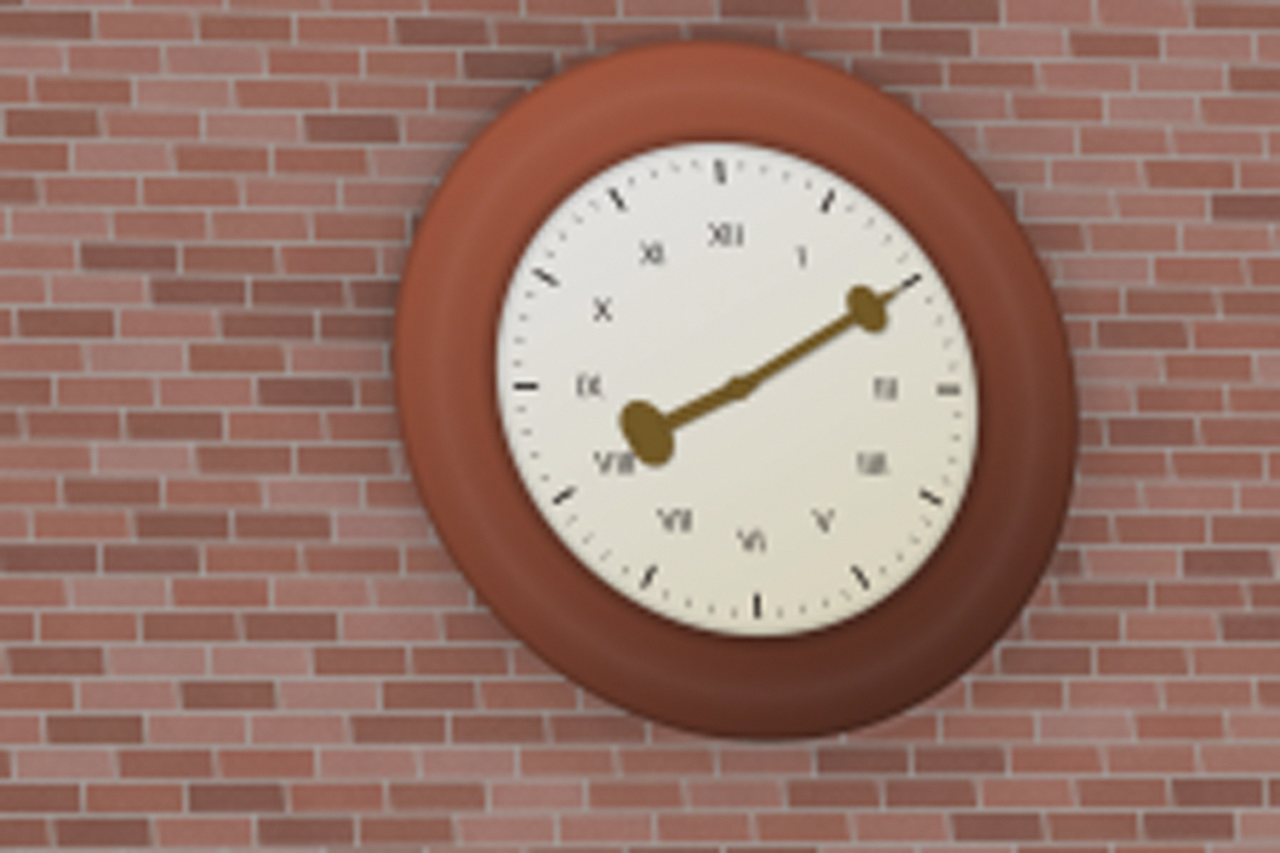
**8:10**
